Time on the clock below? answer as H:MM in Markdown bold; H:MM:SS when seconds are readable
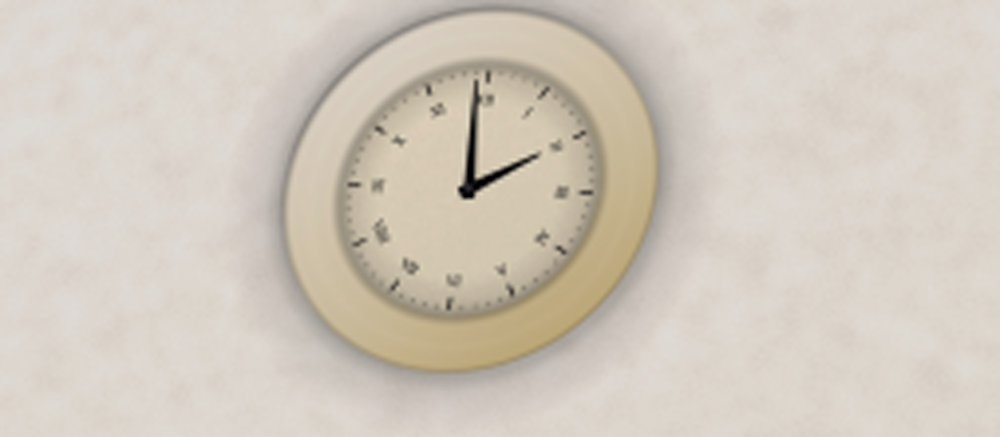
**1:59**
